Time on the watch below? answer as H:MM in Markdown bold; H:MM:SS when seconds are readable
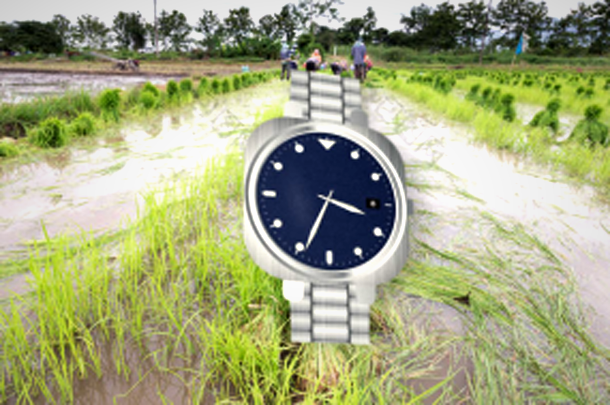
**3:34**
